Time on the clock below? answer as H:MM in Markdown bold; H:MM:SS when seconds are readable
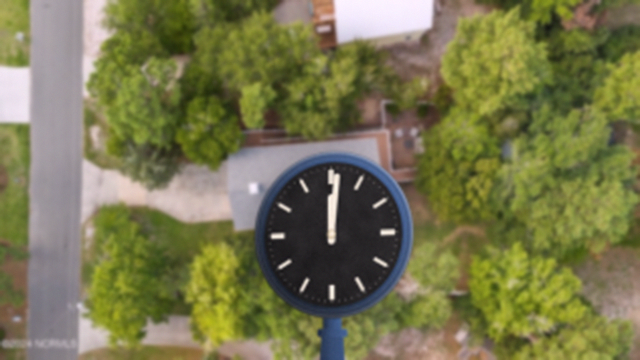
**12:01**
